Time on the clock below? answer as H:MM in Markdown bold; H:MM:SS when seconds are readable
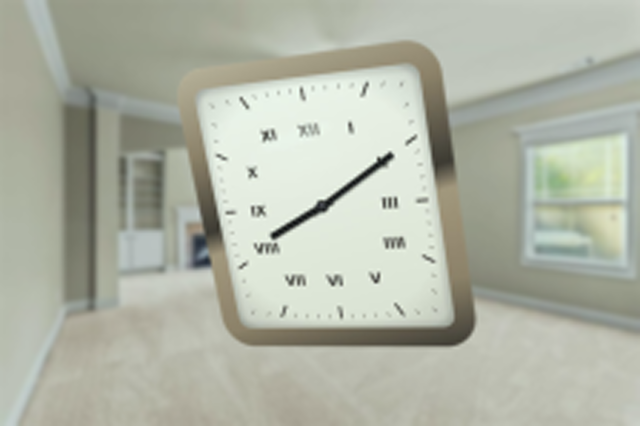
**8:10**
